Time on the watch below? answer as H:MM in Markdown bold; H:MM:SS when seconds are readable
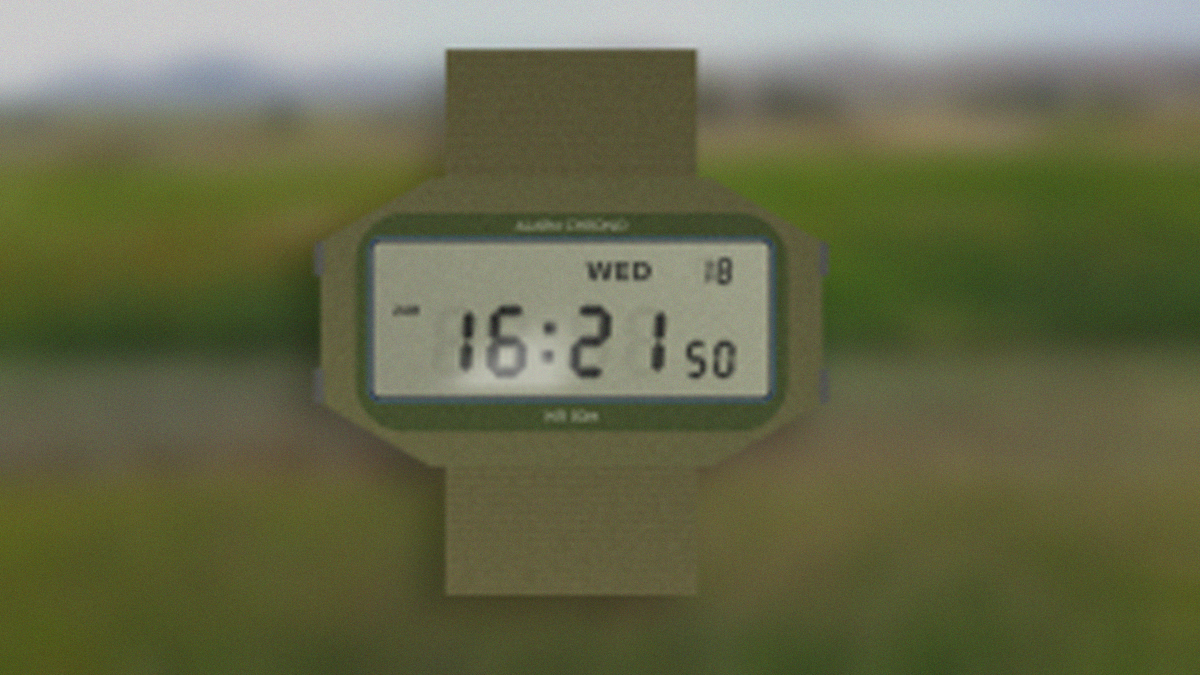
**16:21:50**
